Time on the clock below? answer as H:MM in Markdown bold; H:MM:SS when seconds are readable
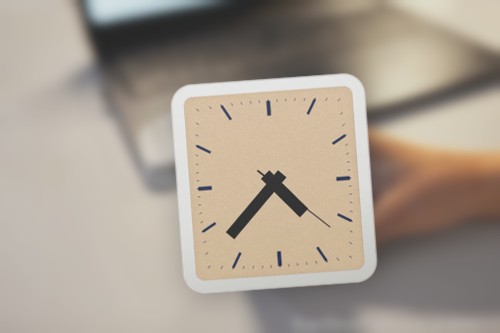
**4:37:22**
